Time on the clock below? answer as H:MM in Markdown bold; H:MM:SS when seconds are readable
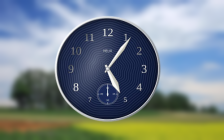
**5:06**
